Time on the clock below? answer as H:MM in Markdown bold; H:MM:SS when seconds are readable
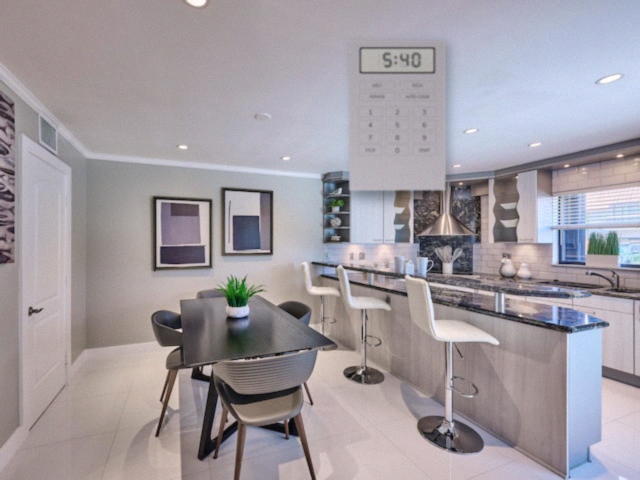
**5:40**
